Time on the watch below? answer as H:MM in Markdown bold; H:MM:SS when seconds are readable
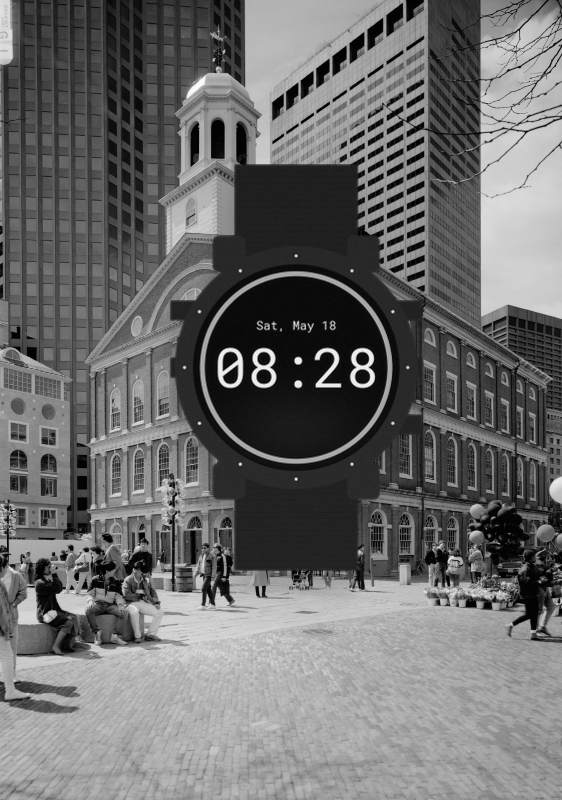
**8:28**
